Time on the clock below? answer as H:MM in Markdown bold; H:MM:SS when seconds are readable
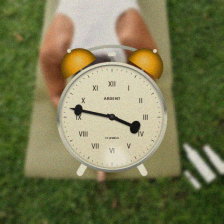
**3:47**
